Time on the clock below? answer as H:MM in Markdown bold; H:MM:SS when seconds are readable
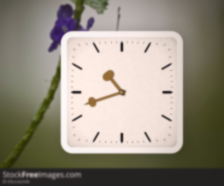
**10:42**
